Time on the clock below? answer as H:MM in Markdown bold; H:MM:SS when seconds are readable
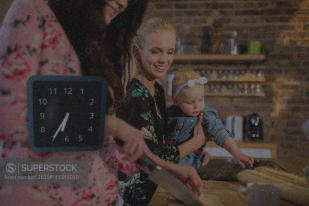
**6:35**
